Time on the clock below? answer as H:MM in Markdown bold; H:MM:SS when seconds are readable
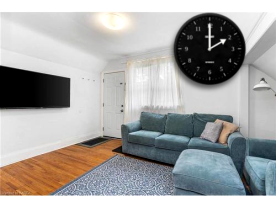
**2:00**
